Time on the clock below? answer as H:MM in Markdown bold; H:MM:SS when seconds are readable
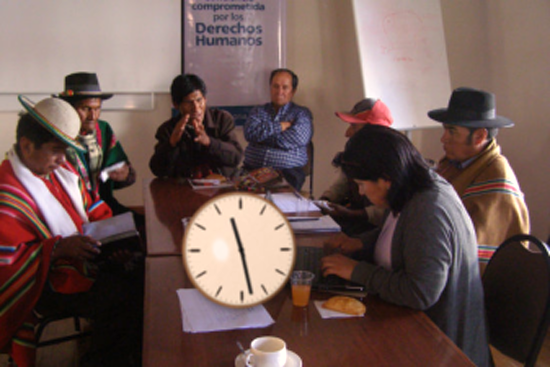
**11:28**
